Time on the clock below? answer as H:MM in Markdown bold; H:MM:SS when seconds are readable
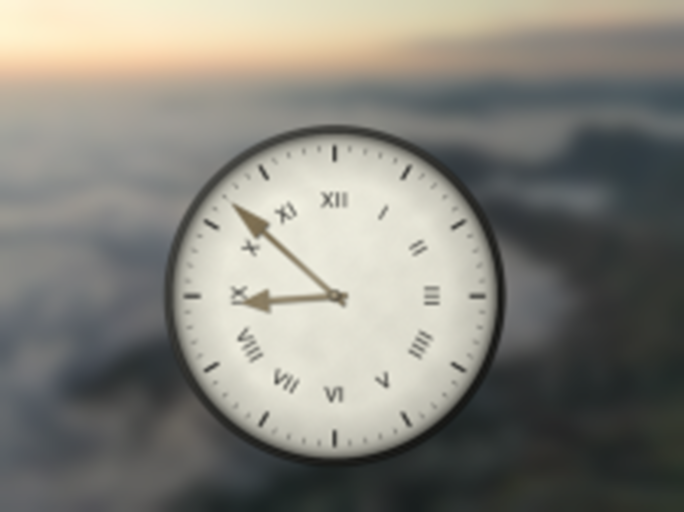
**8:52**
